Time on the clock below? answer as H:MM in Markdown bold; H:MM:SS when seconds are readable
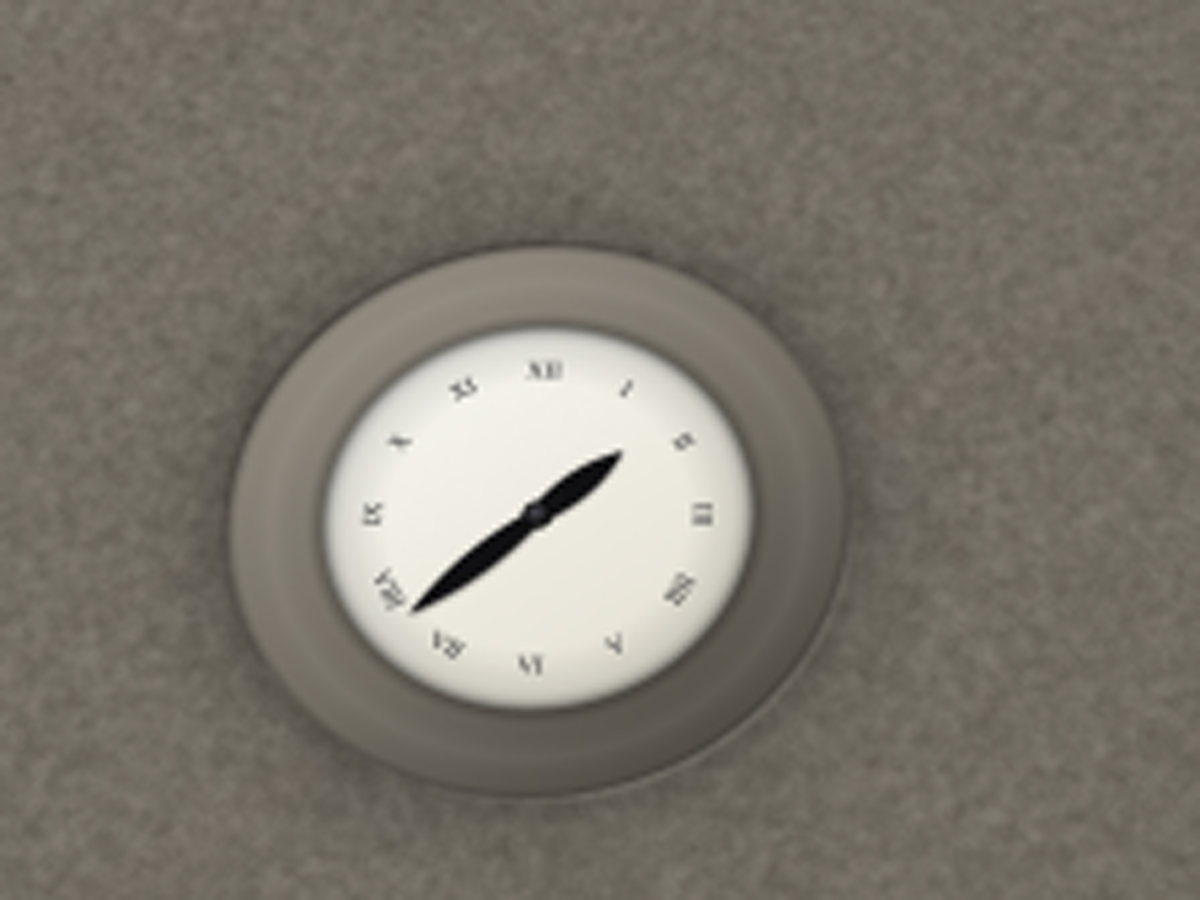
**1:38**
